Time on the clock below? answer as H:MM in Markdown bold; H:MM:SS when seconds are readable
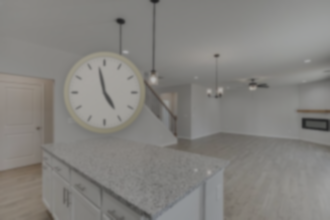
**4:58**
